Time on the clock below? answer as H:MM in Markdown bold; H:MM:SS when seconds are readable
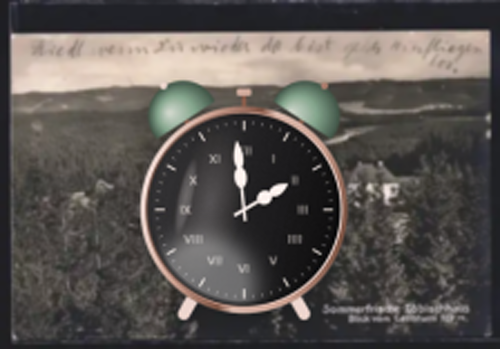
**1:59**
